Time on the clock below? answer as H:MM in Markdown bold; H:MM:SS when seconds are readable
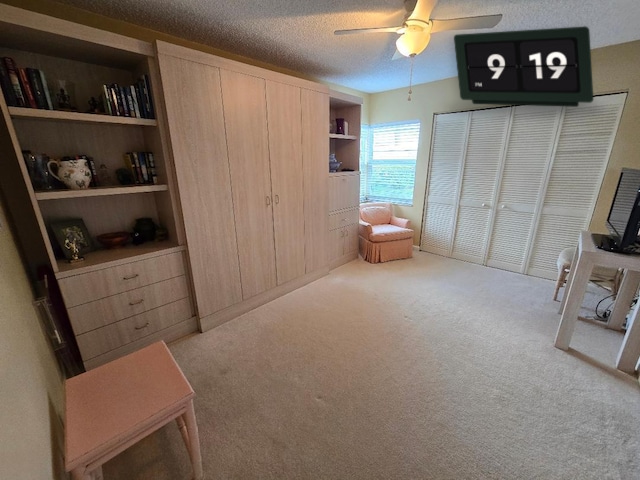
**9:19**
